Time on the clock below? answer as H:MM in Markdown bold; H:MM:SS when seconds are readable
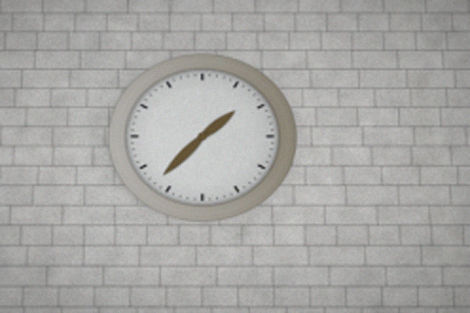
**1:37**
